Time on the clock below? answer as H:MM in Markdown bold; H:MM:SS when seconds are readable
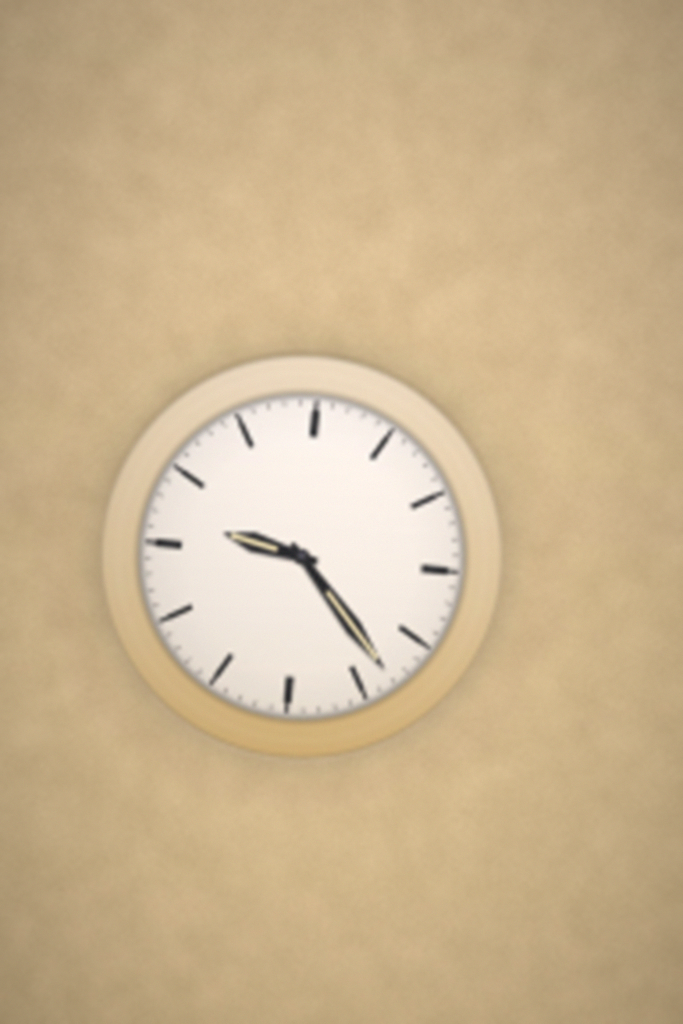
**9:23**
